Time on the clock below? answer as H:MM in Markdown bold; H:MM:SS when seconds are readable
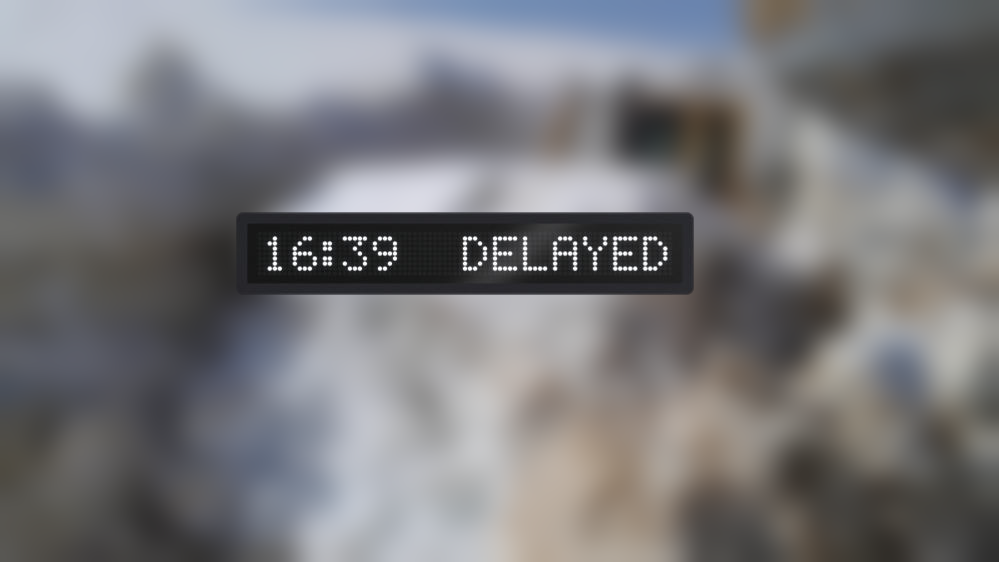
**16:39**
